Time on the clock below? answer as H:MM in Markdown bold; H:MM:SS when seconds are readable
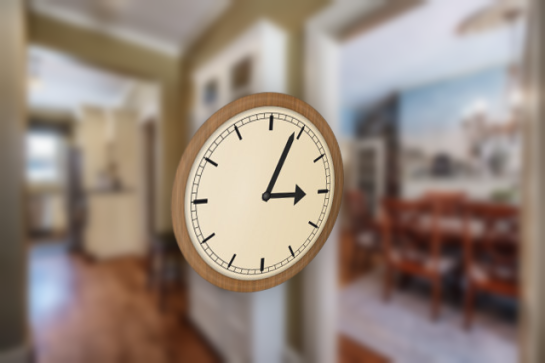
**3:04**
